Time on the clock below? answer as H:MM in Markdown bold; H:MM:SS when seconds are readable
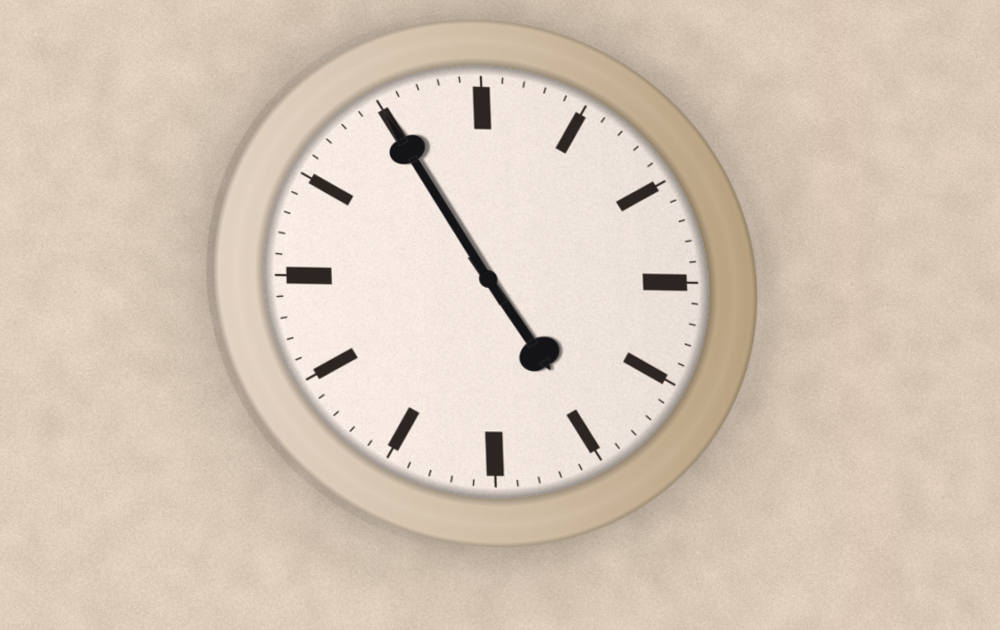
**4:55**
